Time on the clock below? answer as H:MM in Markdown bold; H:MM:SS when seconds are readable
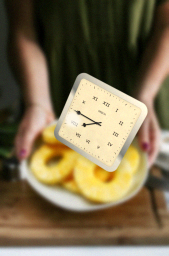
**7:45**
